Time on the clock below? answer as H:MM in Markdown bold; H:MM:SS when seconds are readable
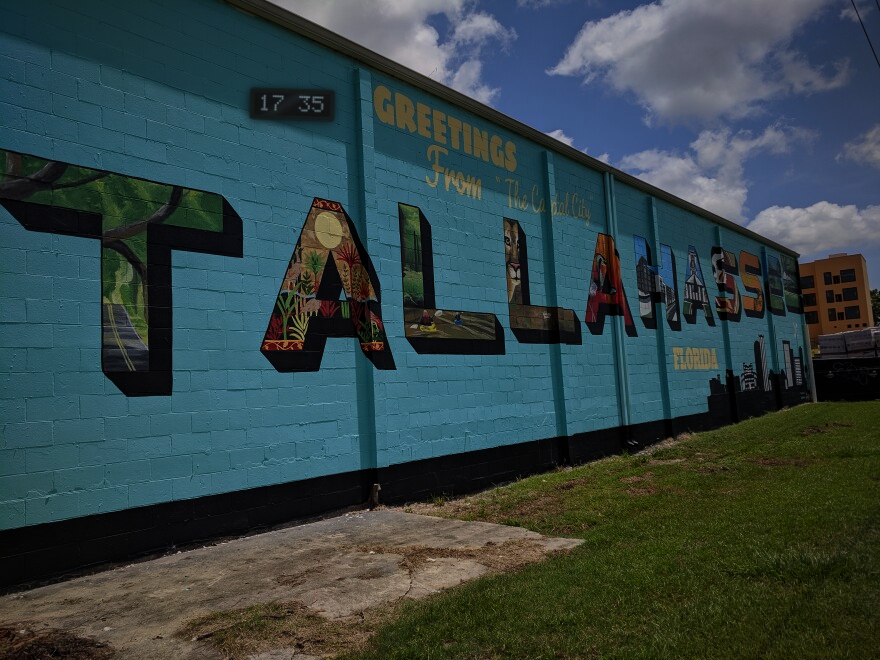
**17:35**
